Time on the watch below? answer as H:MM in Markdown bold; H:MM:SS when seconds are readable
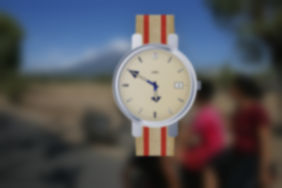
**5:50**
